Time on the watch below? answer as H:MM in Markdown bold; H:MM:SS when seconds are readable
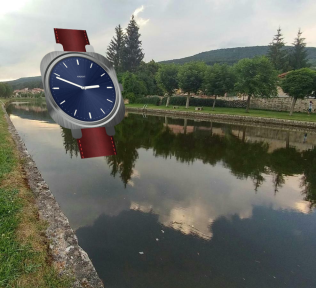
**2:49**
